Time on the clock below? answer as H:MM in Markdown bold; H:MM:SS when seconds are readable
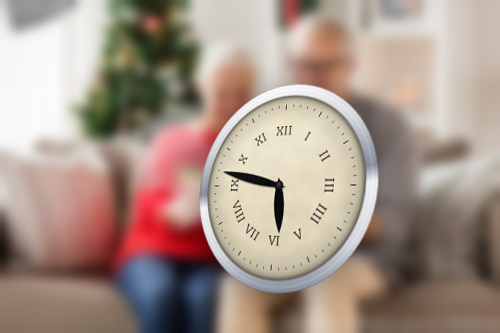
**5:47**
